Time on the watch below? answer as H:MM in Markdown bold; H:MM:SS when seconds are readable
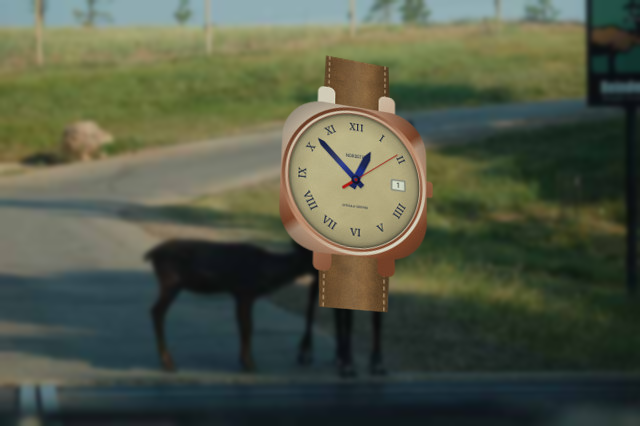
**12:52:09**
